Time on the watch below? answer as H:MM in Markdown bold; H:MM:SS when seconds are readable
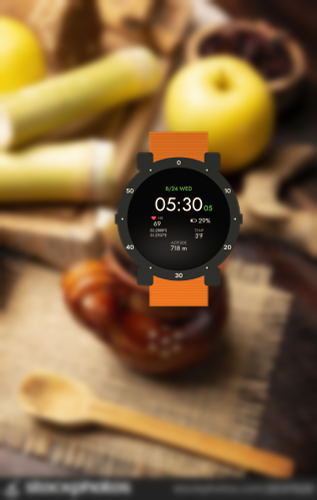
**5:30:05**
